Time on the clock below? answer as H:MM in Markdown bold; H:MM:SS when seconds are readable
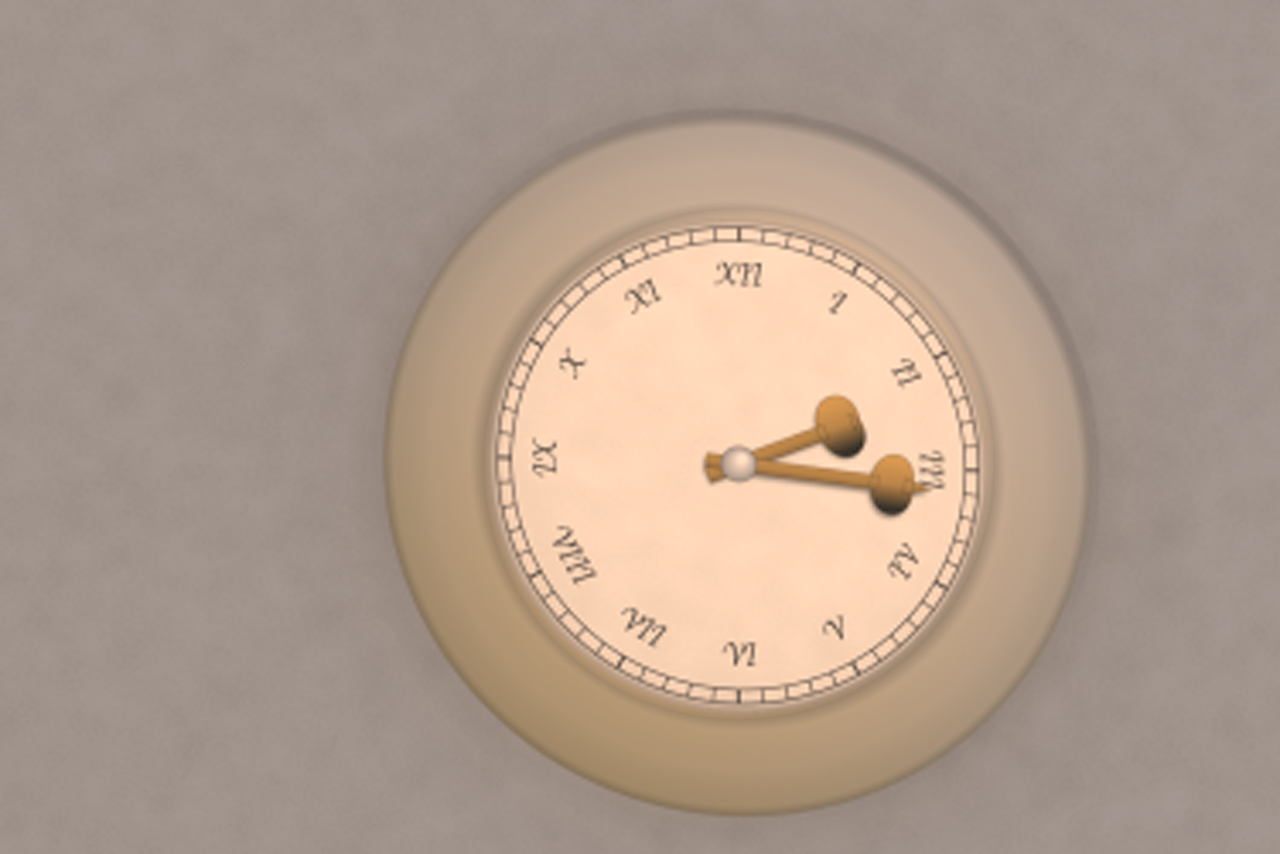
**2:16**
